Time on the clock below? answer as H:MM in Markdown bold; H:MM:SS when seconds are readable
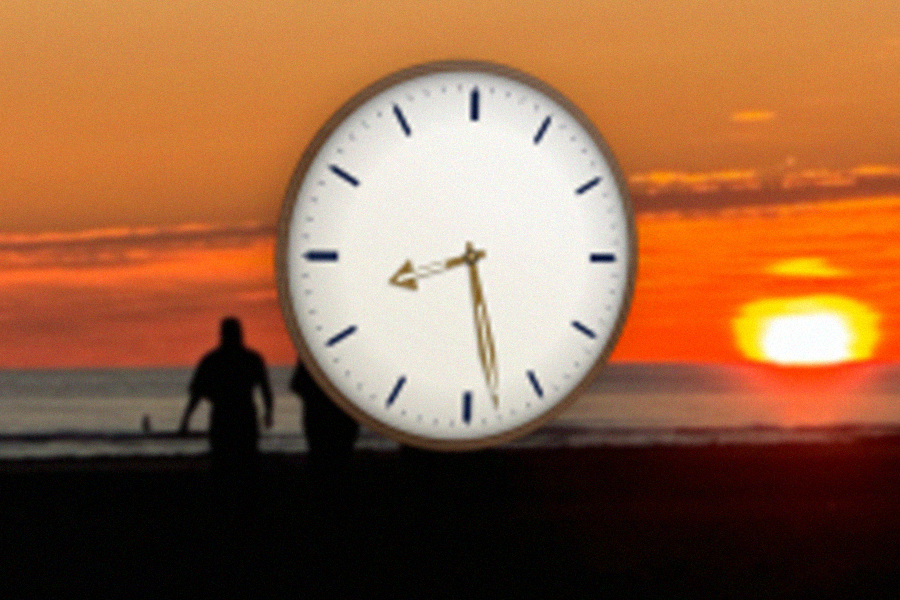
**8:28**
